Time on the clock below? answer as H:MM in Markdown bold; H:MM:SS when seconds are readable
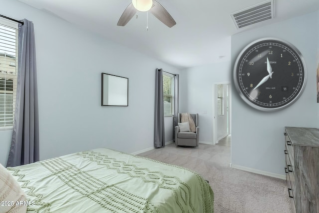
**11:38**
